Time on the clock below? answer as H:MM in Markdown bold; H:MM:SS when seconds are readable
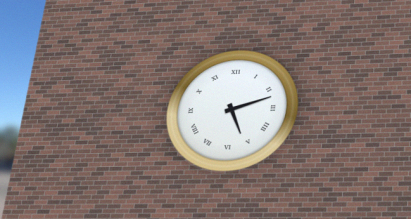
**5:12**
